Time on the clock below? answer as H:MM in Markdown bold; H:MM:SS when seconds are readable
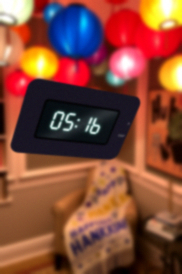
**5:16**
